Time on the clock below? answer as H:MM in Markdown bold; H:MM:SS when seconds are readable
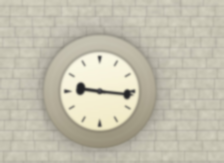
**9:16**
